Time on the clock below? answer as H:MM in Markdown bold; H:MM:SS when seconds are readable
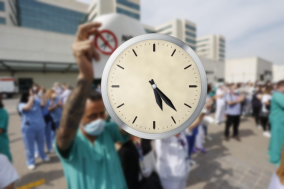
**5:23**
